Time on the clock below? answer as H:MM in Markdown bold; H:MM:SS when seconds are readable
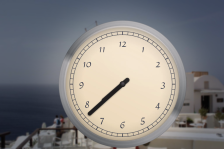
**7:38**
